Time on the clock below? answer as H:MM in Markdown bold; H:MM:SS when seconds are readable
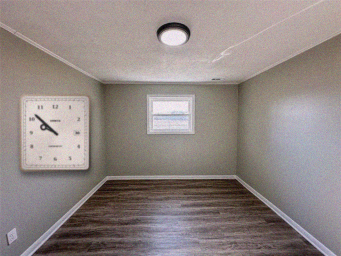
**9:52**
